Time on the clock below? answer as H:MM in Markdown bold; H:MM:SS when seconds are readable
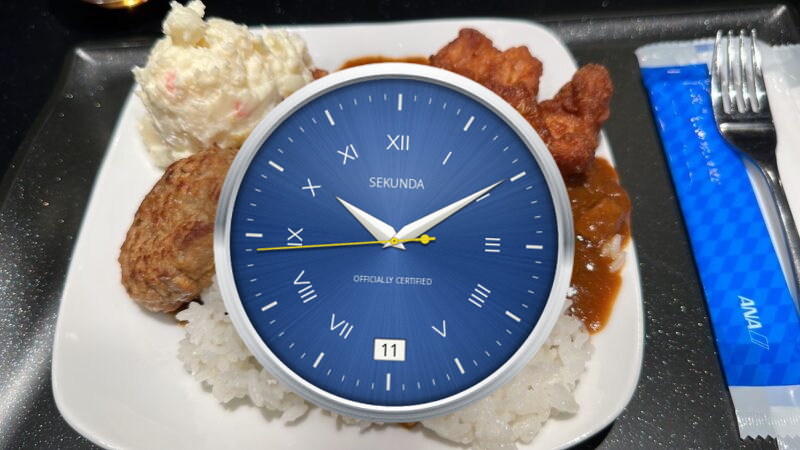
**10:09:44**
